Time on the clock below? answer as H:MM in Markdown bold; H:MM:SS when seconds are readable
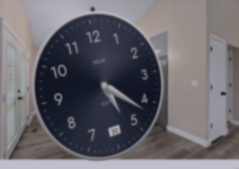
**5:22**
